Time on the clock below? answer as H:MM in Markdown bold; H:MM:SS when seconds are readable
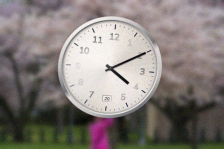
**4:10**
